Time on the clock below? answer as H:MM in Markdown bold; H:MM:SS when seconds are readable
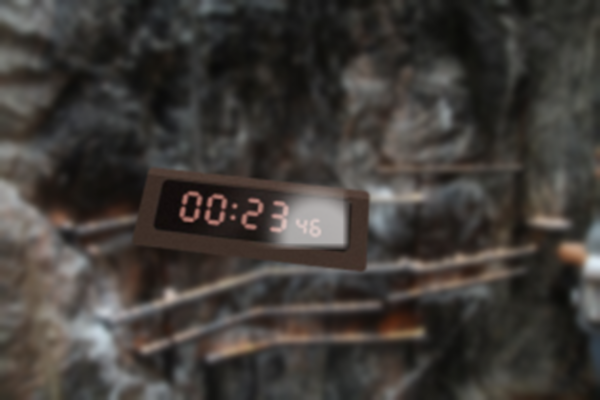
**0:23:46**
